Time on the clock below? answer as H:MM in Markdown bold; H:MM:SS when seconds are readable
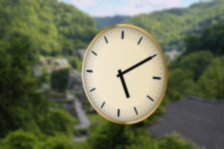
**5:10**
